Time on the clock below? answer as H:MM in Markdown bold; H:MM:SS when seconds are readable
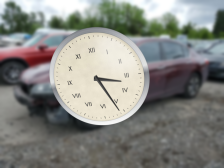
**3:26**
